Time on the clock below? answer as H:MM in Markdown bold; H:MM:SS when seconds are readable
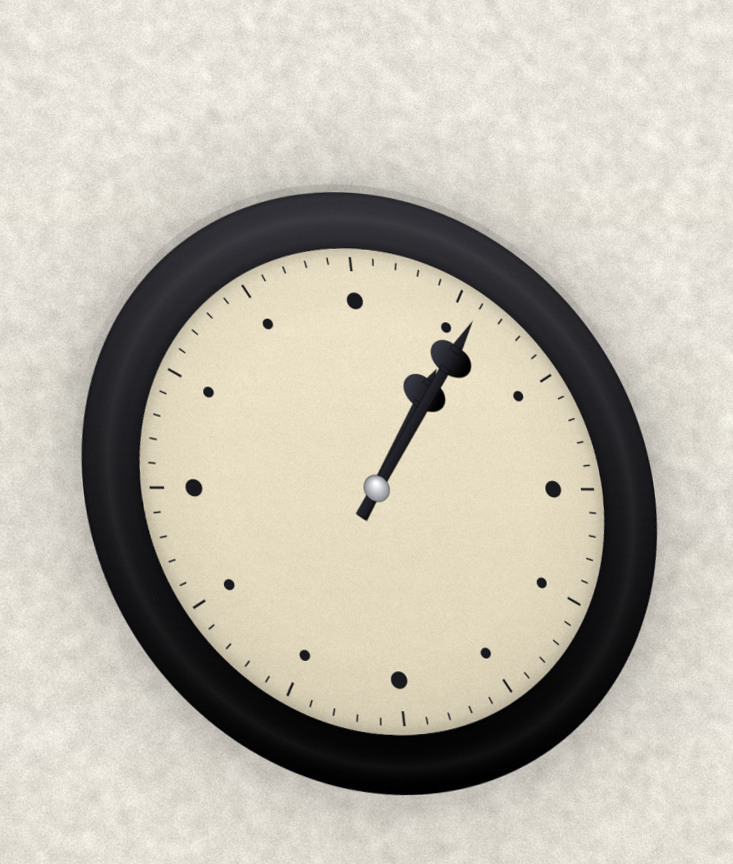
**1:06**
